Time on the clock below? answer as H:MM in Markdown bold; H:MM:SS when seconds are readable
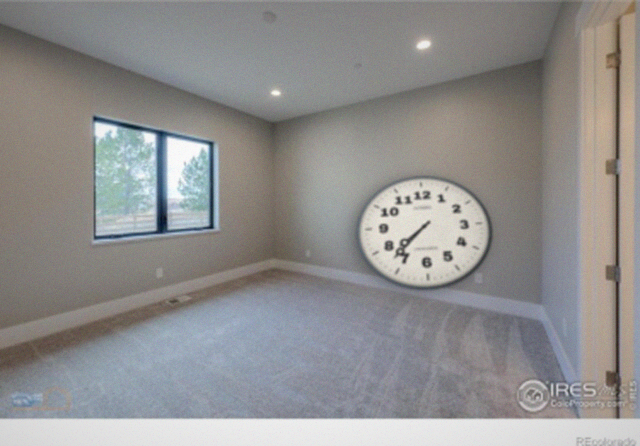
**7:37**
